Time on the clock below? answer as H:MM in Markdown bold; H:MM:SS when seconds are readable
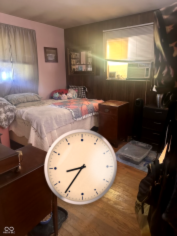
**8:36**
